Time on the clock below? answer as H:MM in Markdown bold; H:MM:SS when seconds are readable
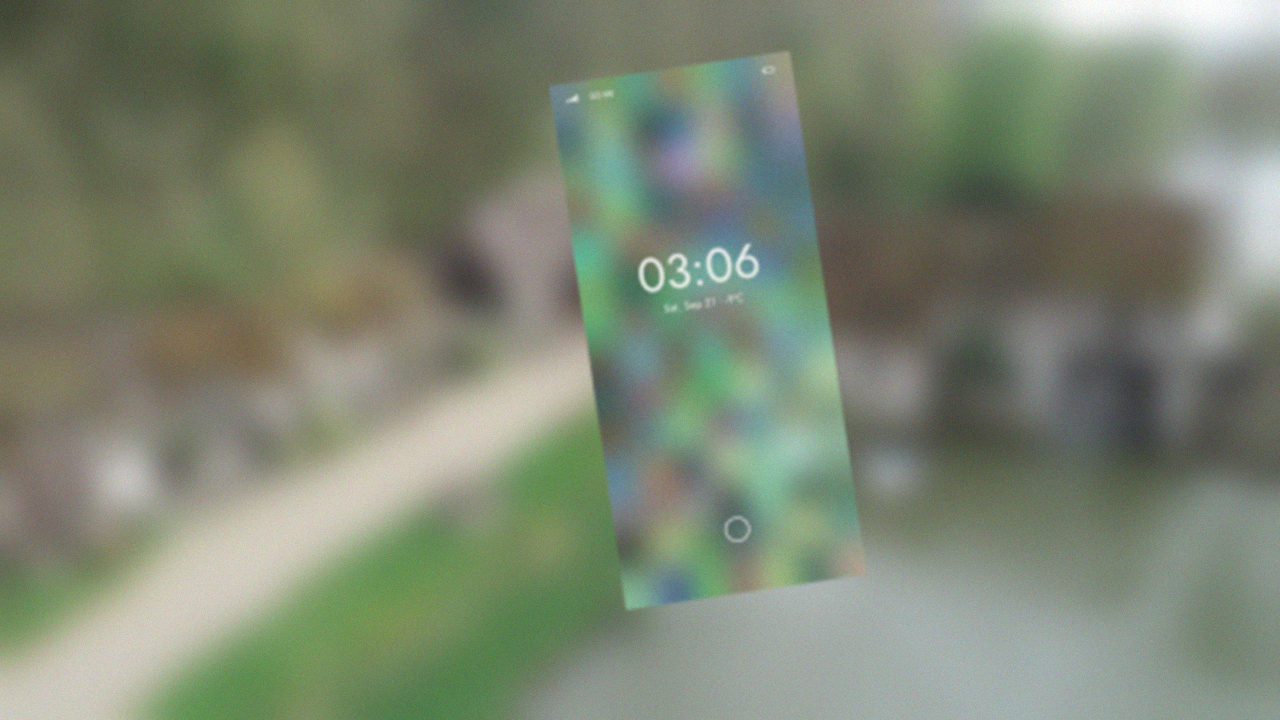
**3:06**
